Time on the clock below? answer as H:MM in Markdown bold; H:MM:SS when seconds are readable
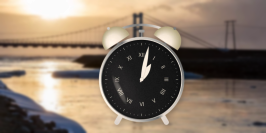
**1:02**
